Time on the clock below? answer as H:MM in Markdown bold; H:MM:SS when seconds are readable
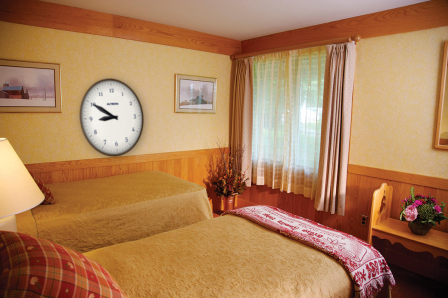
**8:50**
